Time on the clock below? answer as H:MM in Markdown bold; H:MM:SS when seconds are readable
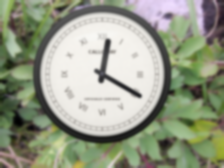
**12:20**
